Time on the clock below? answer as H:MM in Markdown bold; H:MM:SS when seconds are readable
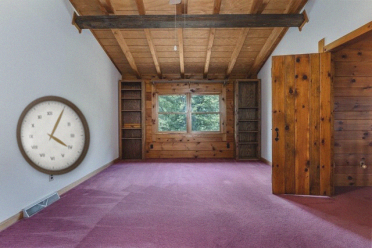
**4:05**
